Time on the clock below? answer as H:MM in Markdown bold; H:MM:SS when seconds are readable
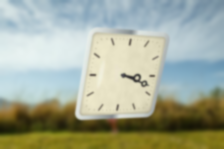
**3:18**
